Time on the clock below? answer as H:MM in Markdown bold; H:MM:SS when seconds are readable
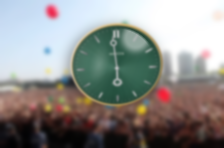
**5:59**
